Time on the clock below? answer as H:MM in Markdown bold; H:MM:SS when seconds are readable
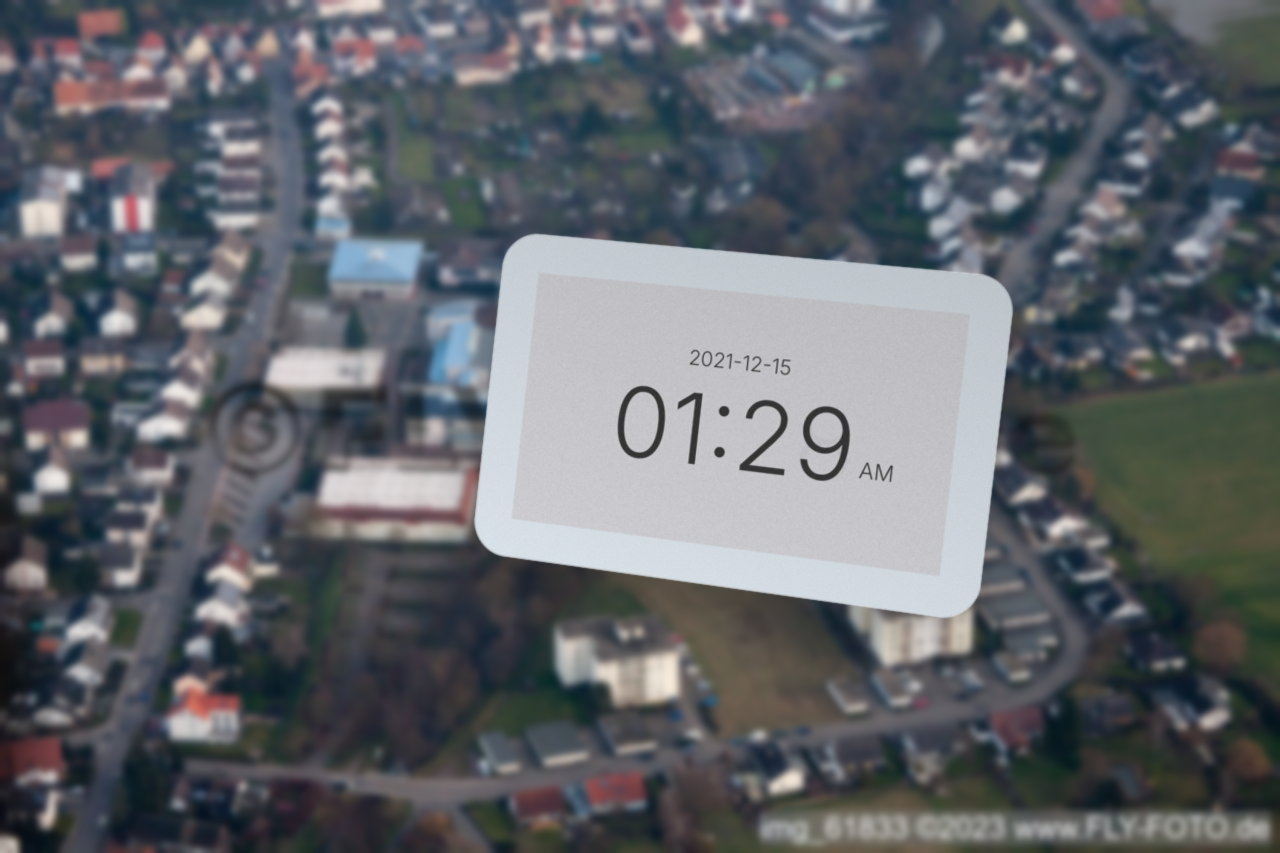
**1:29**
